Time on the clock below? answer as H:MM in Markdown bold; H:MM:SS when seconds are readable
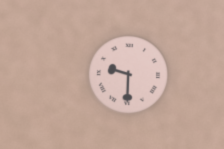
**9:30**
